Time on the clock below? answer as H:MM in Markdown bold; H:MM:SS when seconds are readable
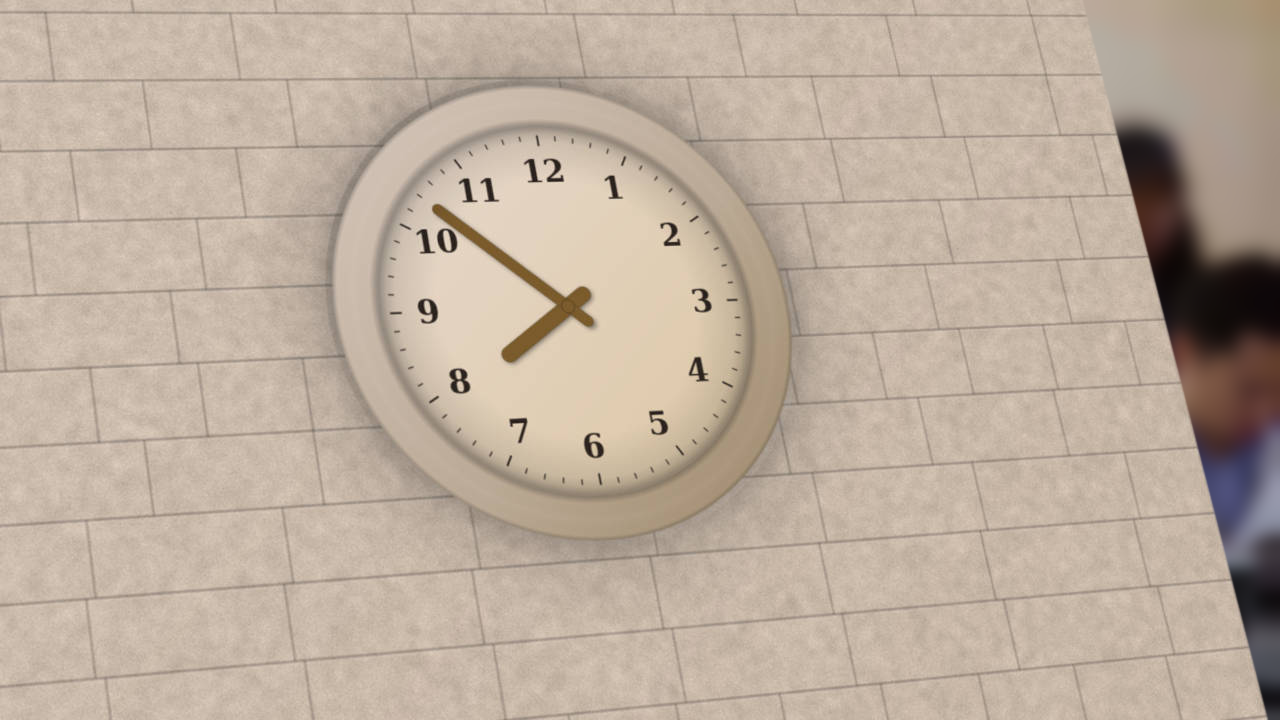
**7:52**
